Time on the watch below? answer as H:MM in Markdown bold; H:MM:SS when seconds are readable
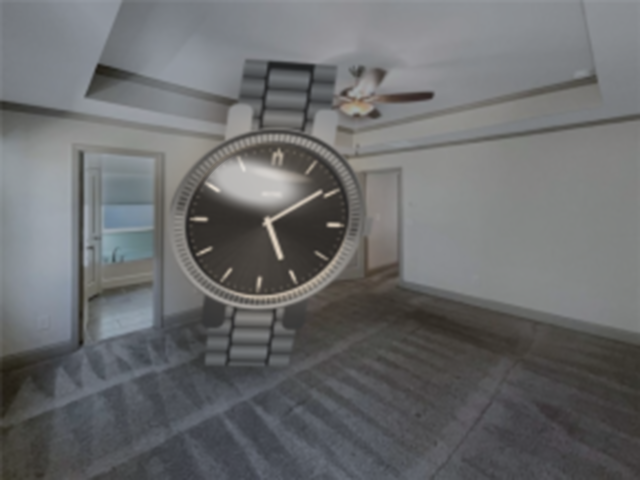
**5:09**
